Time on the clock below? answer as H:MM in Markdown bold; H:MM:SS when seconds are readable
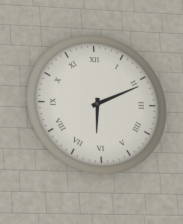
**6:11**
